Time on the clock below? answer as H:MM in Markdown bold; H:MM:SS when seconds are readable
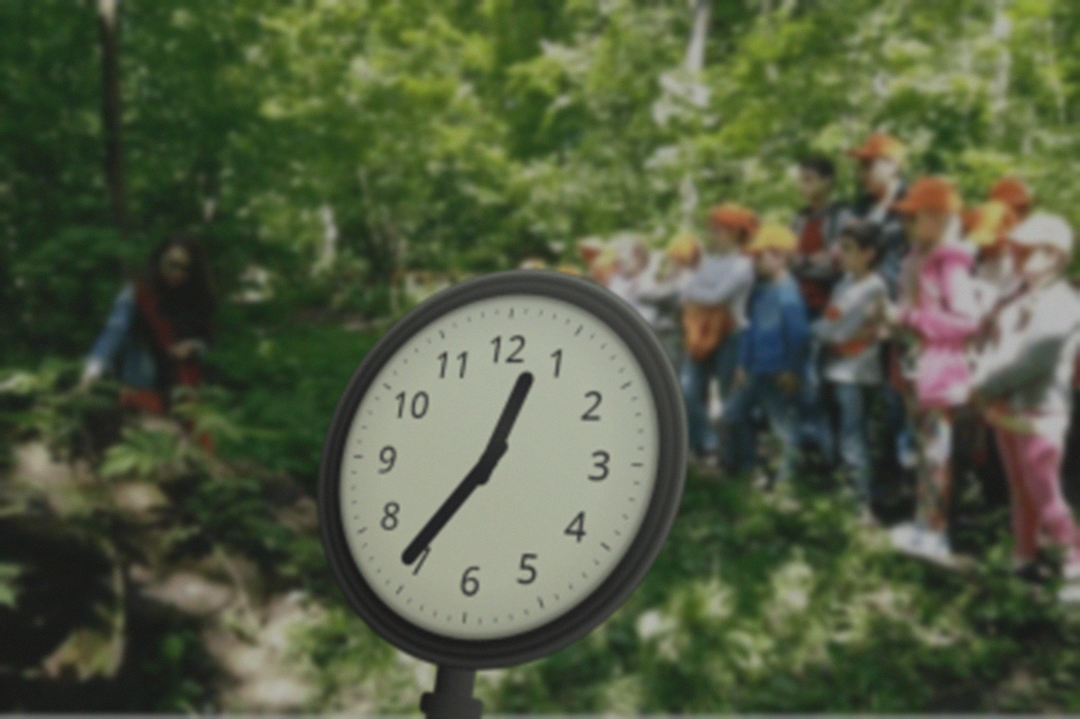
**12:36**
